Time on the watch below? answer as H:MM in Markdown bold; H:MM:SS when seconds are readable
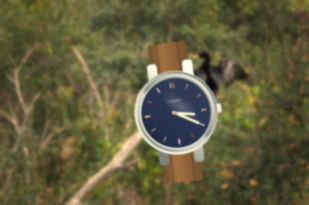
**3:20**
